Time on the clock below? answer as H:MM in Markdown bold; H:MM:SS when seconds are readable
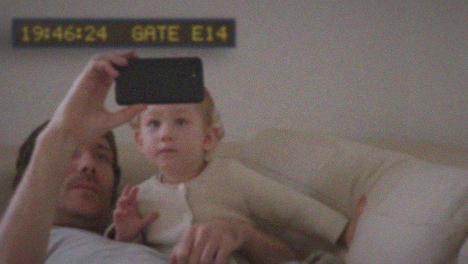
**19:46:24**
